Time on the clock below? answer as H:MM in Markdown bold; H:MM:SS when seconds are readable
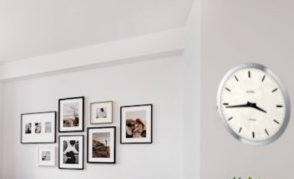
**3:44**
